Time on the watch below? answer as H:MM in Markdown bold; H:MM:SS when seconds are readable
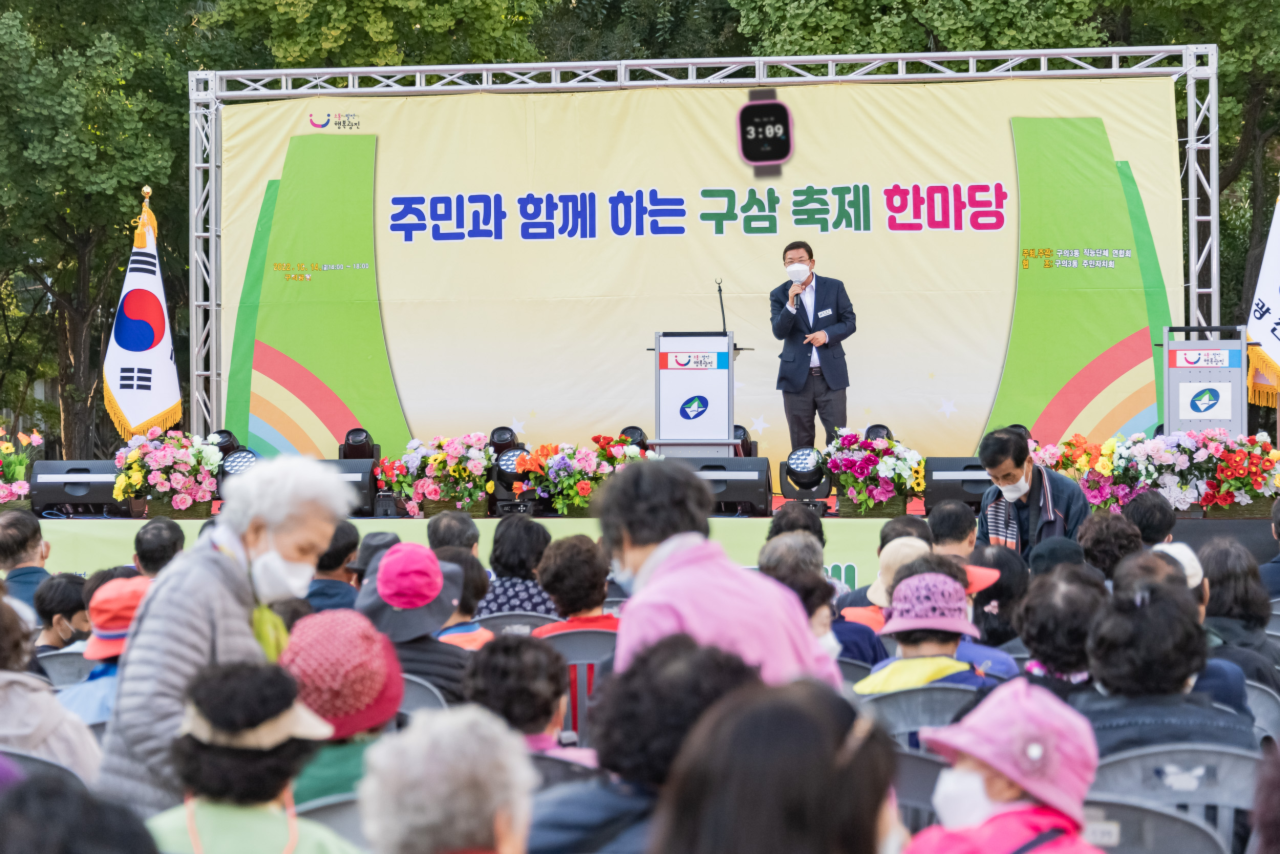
**3:09**
